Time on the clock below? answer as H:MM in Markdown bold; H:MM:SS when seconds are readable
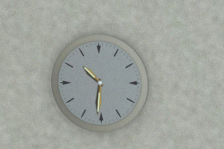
**10:31**
